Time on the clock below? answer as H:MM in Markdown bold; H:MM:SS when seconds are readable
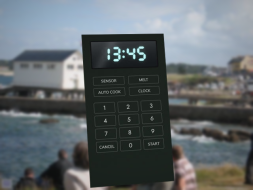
**13:45**
